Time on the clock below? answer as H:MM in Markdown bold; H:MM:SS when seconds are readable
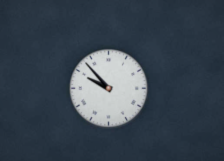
**9:53**
